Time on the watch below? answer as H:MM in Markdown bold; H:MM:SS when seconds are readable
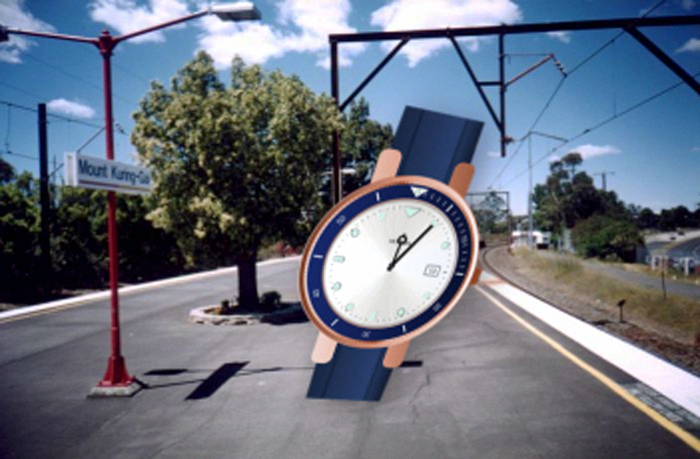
**12:05**
